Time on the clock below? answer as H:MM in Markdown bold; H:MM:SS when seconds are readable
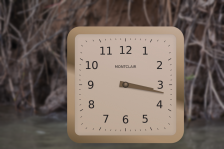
**3:17**
